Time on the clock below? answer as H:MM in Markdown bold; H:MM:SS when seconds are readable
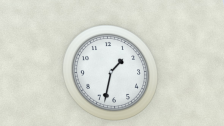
**1:33**
